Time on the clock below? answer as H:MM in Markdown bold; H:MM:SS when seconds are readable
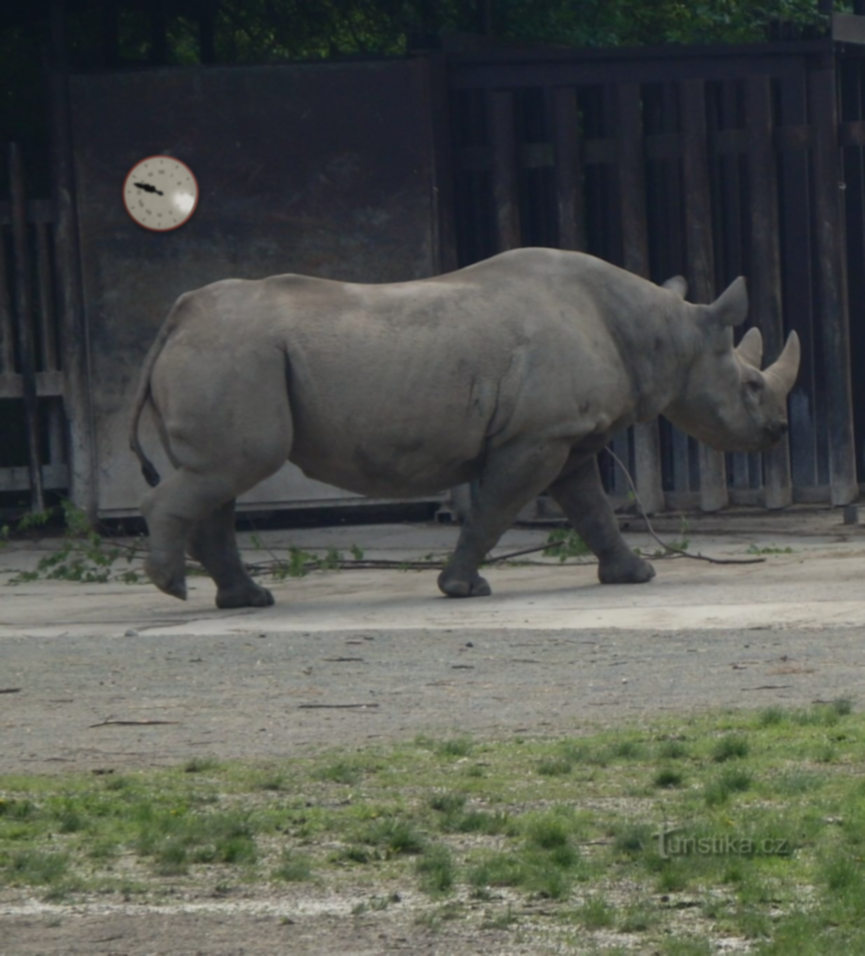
**9:48**
